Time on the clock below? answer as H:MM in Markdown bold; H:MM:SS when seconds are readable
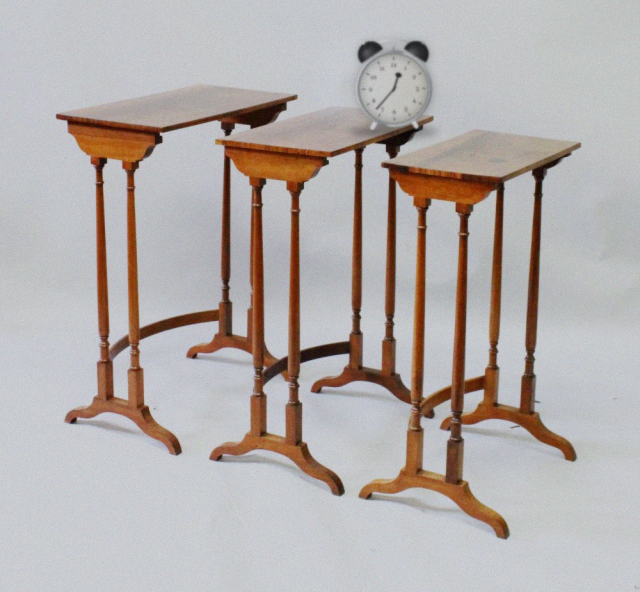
**12:37**
